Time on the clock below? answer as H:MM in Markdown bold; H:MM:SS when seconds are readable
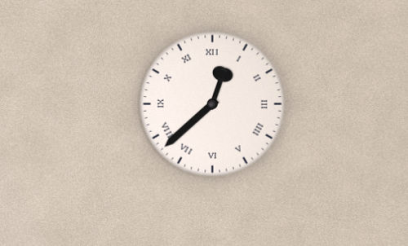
**12:38**
